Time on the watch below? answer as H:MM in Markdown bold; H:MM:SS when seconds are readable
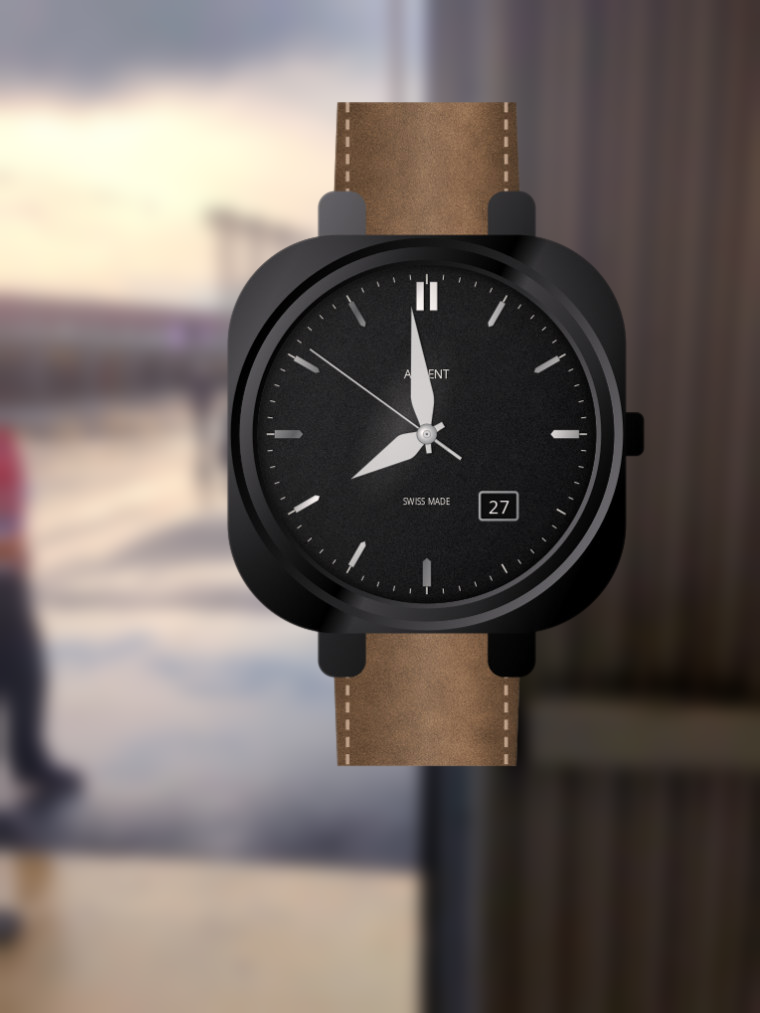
**7:58:51**
